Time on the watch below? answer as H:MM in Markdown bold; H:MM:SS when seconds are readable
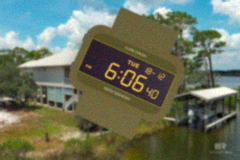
**6:06**
